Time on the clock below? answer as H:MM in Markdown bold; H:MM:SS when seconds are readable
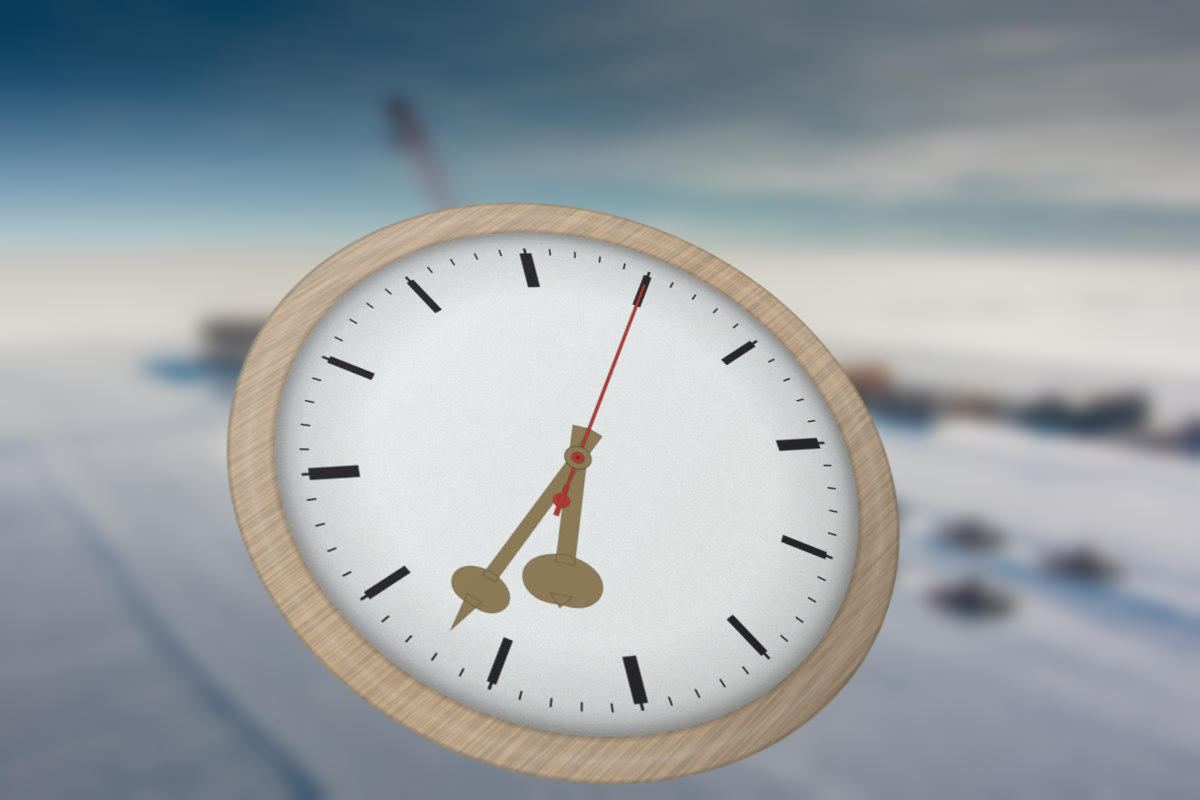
**6:37:05**
